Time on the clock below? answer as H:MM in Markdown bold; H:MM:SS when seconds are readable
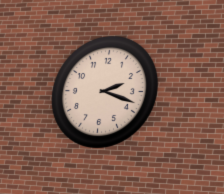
**2:18**
